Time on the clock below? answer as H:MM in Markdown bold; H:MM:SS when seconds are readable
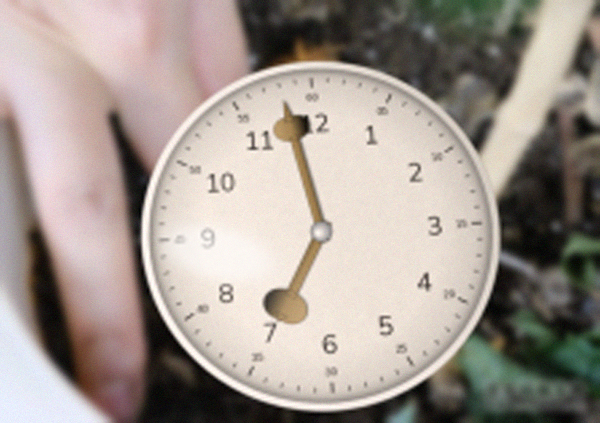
**6:58**
